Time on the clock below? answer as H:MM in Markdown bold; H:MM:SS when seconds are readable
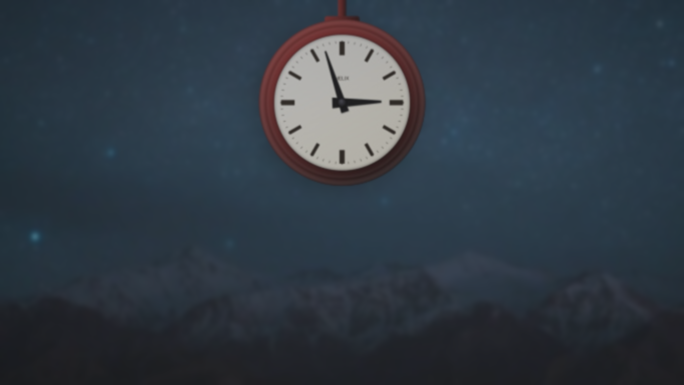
**2:57**
